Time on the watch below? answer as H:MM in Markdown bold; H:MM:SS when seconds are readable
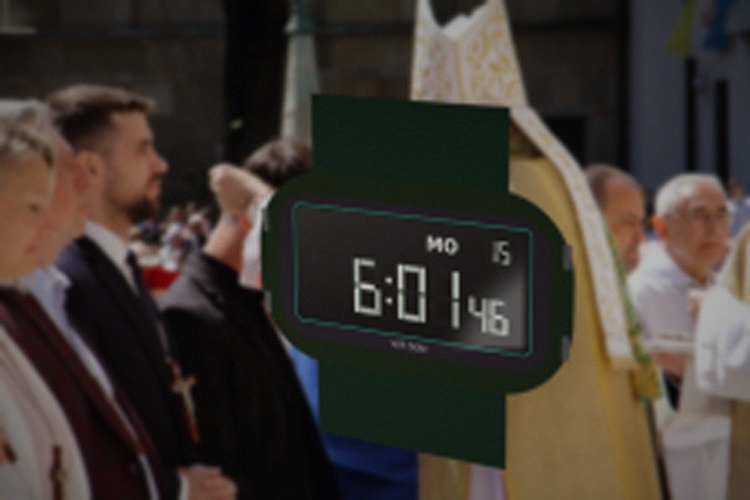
**6:01:46**
